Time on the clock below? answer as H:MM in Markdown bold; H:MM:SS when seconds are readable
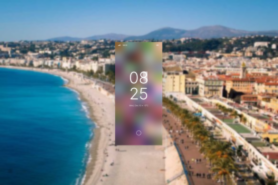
**8:25**
